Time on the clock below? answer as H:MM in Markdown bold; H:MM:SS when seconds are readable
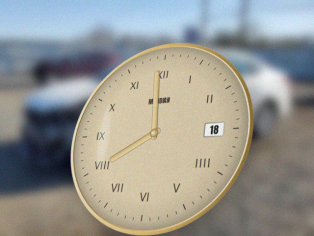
**7:59**
